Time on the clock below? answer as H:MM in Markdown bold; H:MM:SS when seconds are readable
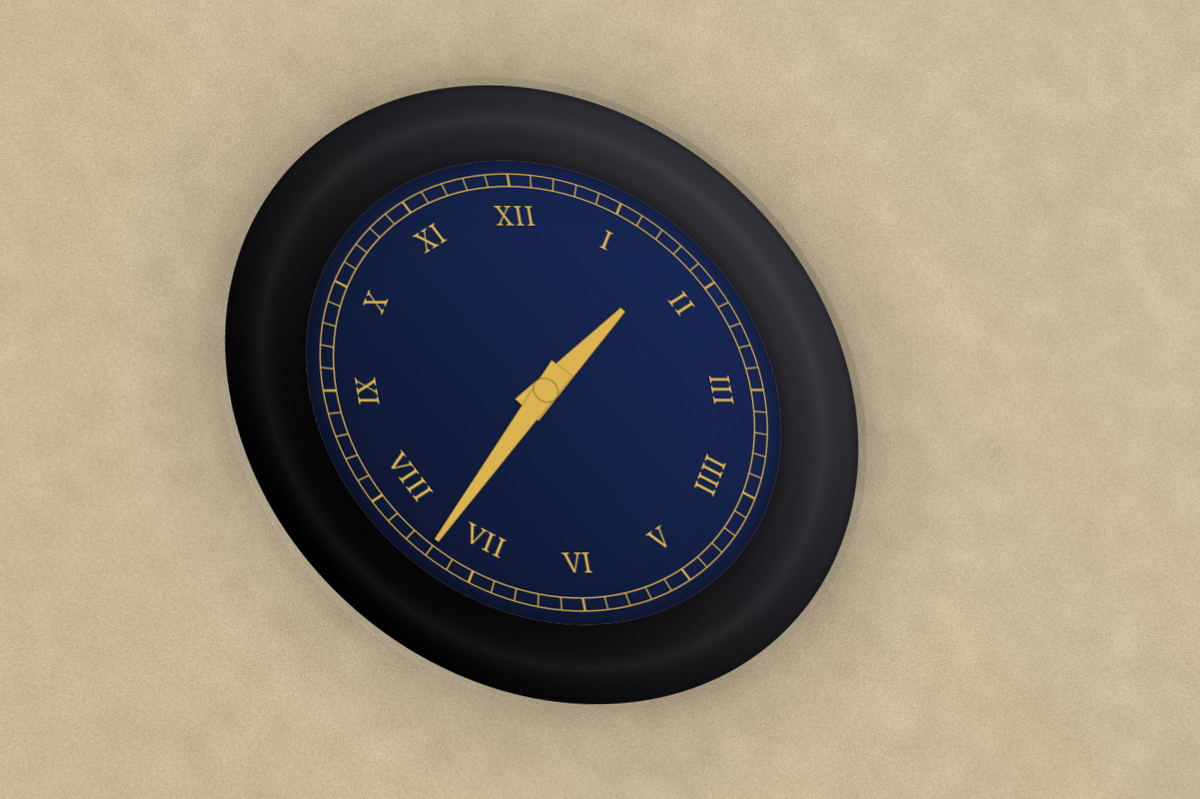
**1:37**
